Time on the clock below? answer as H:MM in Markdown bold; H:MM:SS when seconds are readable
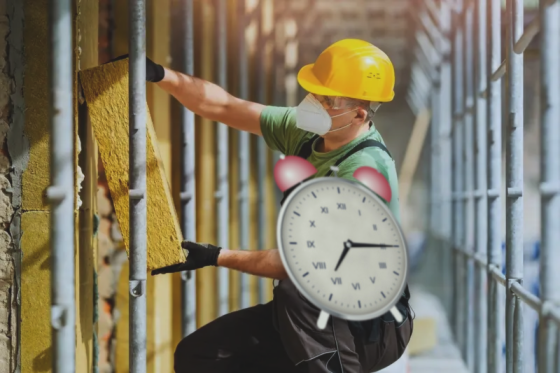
**7:15**
